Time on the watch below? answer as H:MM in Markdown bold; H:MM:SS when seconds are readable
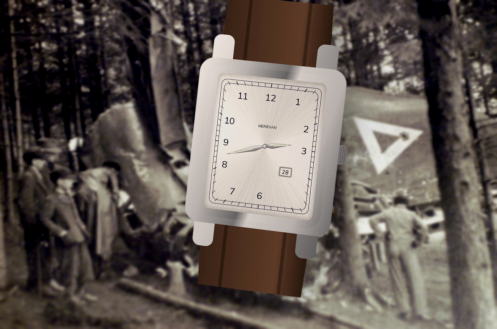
**2:42**
